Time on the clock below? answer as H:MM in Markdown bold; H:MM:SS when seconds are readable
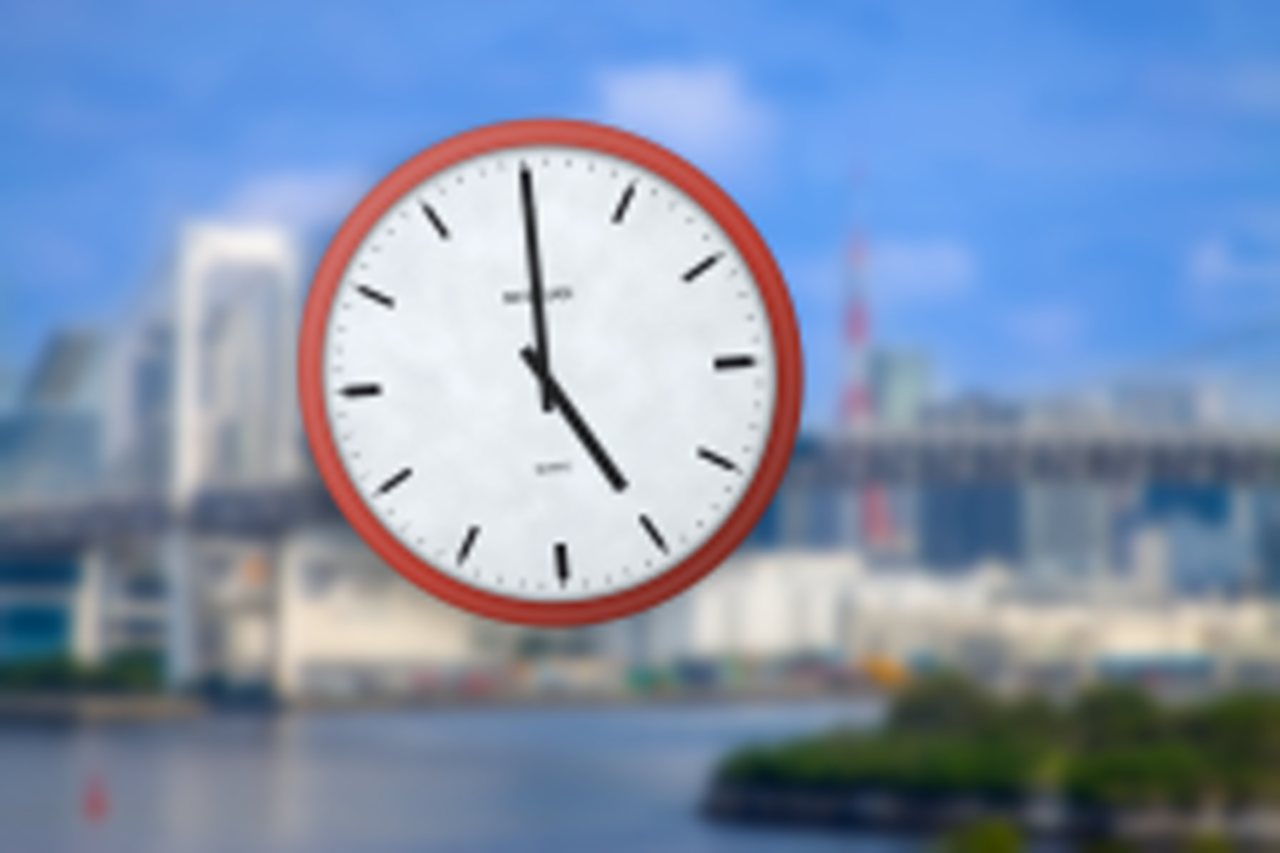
**5:00**
